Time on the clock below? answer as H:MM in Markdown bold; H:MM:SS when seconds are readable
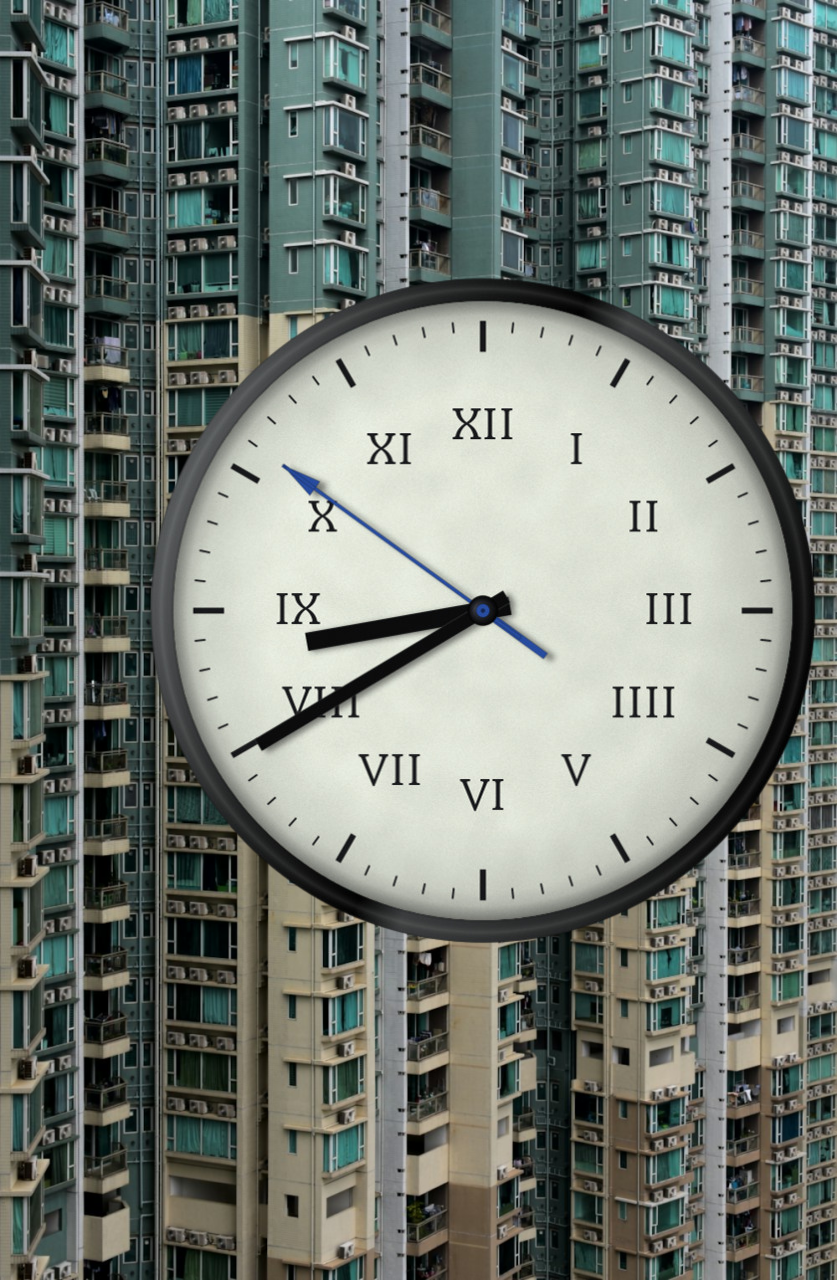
**8:39:51**
